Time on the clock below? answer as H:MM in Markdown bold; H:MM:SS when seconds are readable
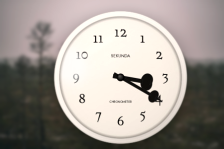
**3:20**
